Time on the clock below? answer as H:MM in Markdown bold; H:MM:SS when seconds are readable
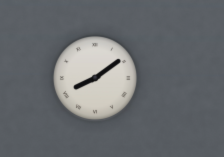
**8:09**
